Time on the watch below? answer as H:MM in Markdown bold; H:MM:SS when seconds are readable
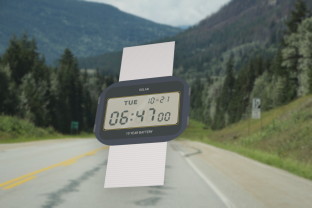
**6:47:00**
